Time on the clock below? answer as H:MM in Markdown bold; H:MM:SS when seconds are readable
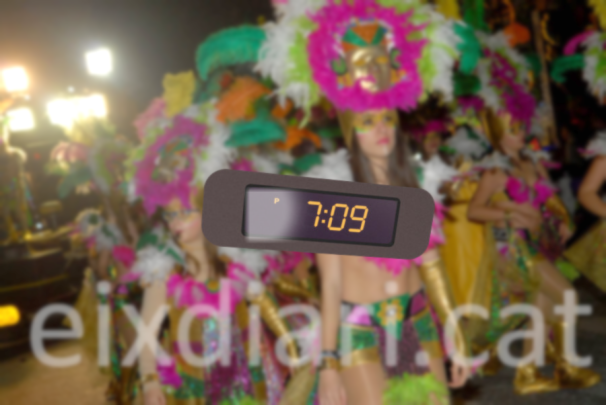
**7:09**
